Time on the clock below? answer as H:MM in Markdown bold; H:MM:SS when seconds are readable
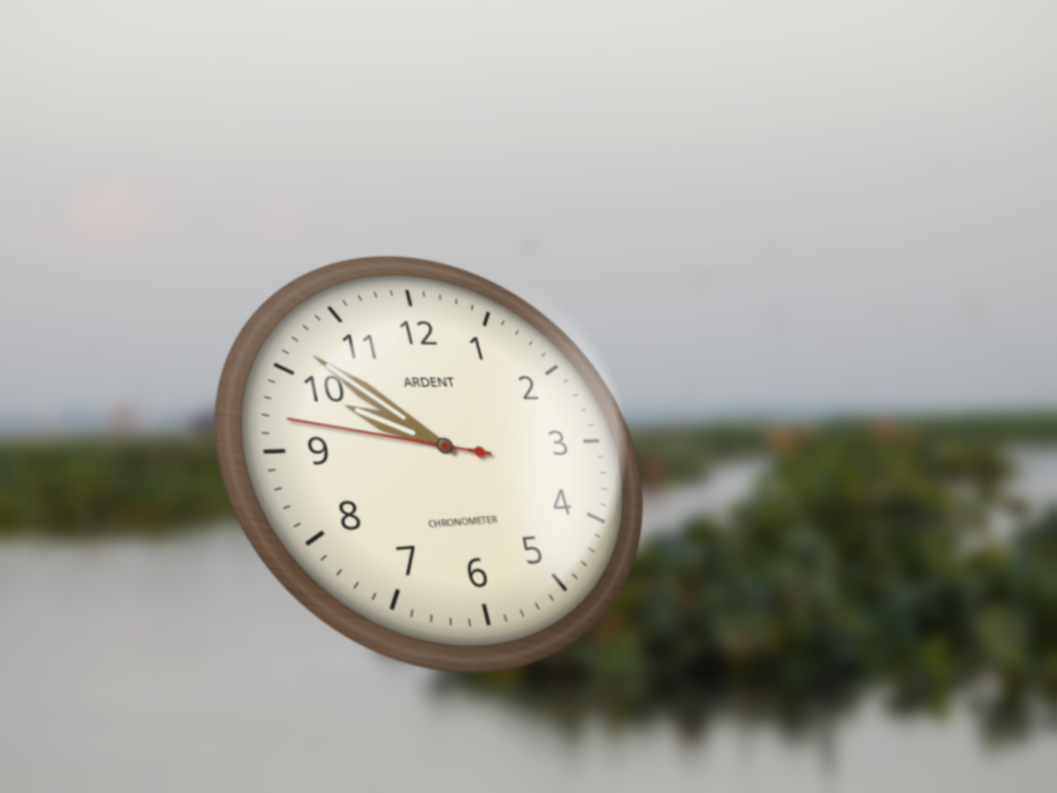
**9:51:47**
